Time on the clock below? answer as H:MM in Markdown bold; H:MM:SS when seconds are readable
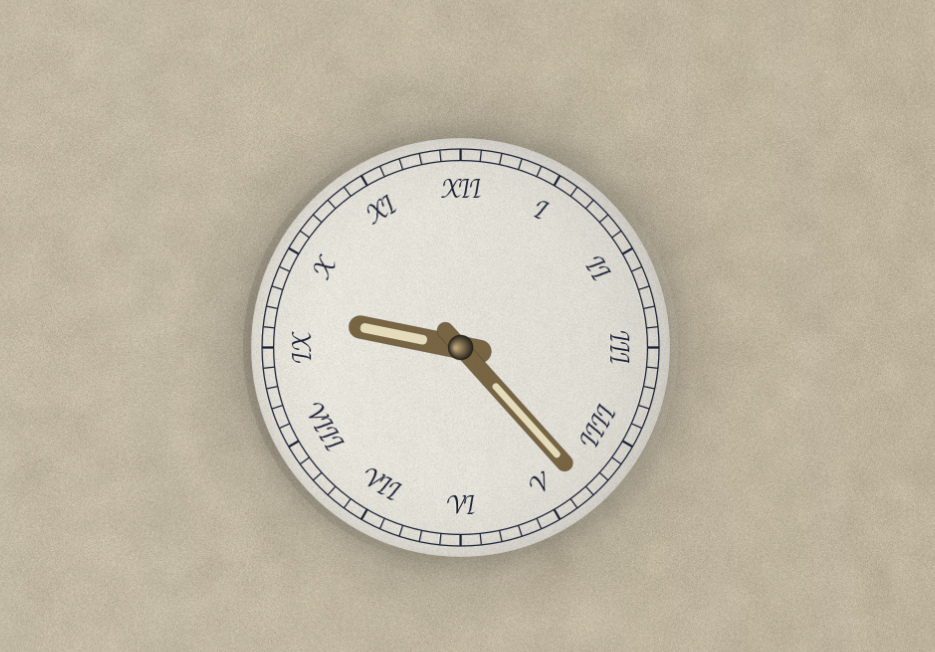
**9:23**
